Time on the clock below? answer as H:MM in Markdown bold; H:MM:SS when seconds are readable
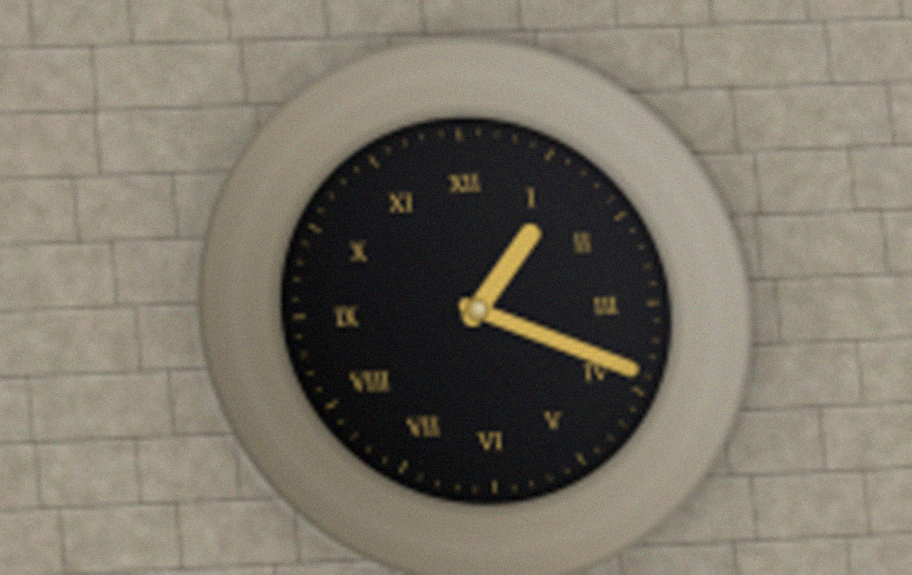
**1:19**
